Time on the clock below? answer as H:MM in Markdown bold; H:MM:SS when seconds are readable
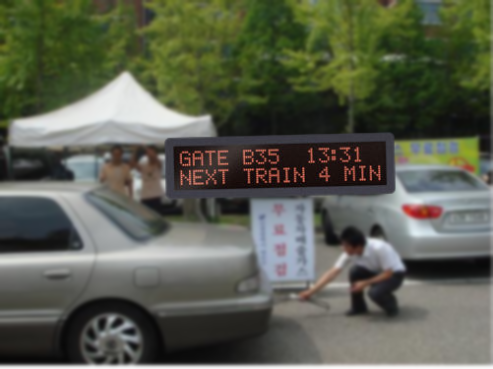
**13:31**
